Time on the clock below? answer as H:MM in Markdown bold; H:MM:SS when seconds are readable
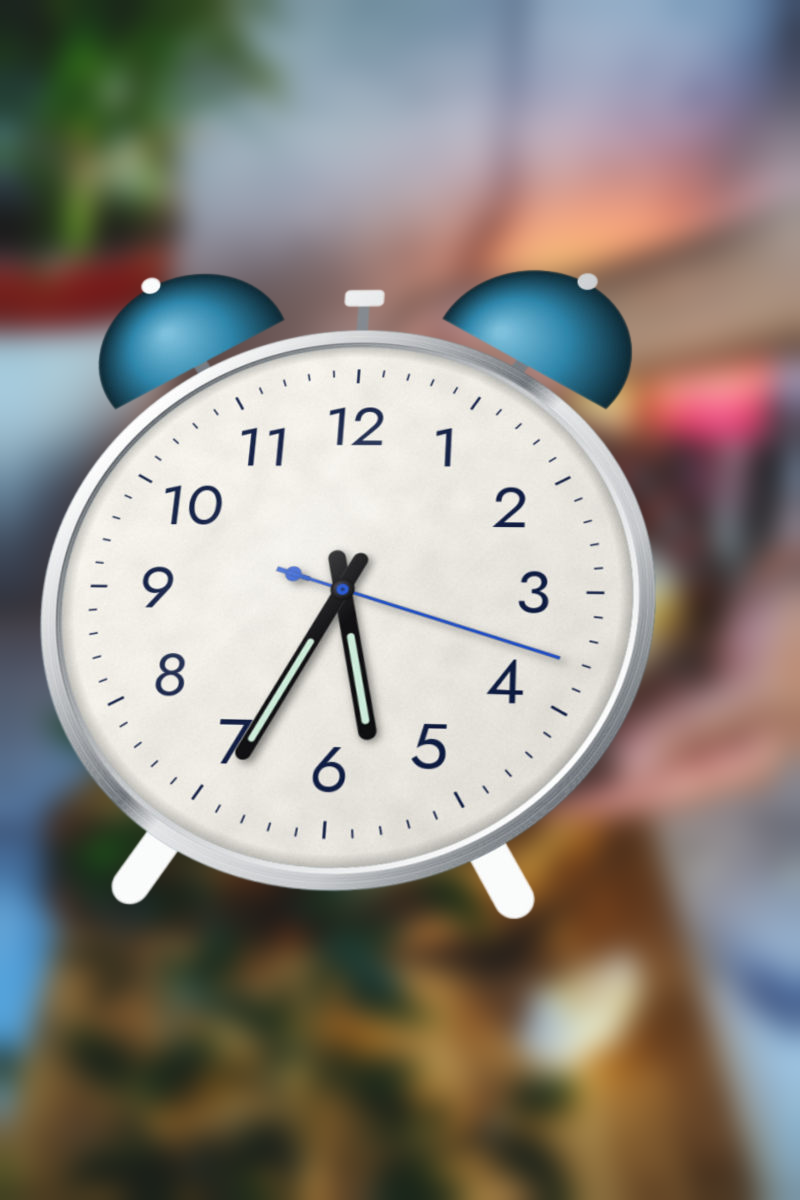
**5:34:18**
